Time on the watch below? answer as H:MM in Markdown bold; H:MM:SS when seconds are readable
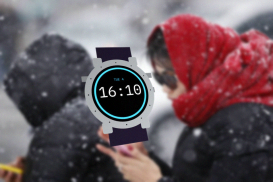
**16:10**
